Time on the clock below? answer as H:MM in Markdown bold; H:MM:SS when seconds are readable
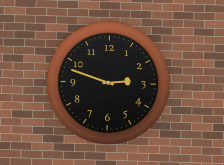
**2:48**
